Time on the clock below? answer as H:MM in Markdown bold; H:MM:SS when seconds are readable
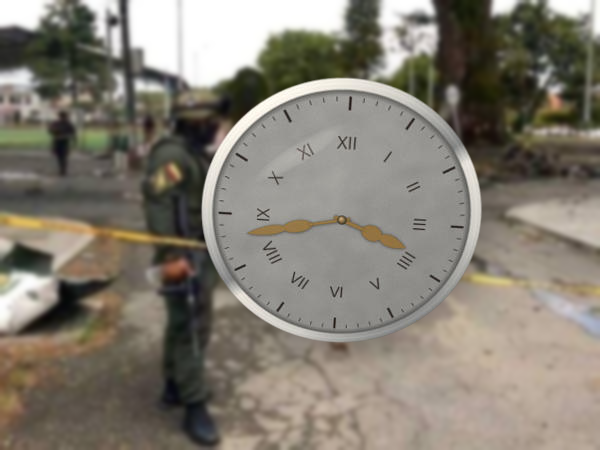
**3:43**
